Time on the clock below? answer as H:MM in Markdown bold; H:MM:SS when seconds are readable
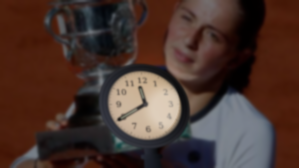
**11:40**
